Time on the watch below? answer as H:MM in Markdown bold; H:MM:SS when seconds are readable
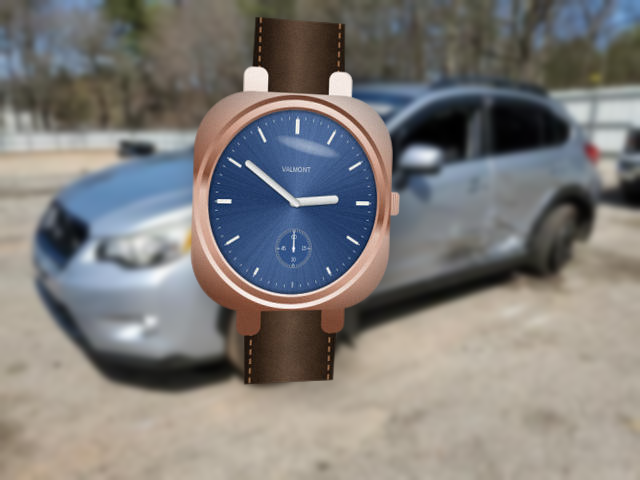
**2:51**
